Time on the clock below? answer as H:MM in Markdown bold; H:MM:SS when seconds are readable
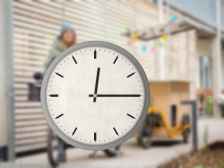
**12:15**
